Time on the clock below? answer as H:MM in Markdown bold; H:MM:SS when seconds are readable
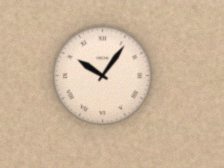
**10:06**
